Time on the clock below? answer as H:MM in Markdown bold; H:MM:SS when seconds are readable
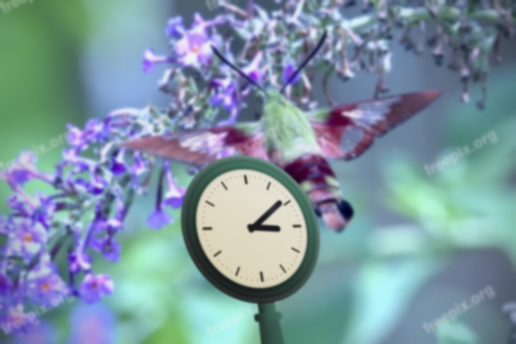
**3:09**
